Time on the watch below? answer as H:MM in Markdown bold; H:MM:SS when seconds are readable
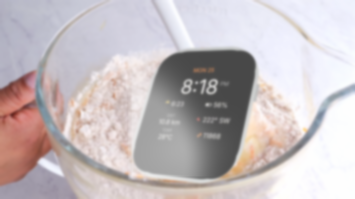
**8:18**
